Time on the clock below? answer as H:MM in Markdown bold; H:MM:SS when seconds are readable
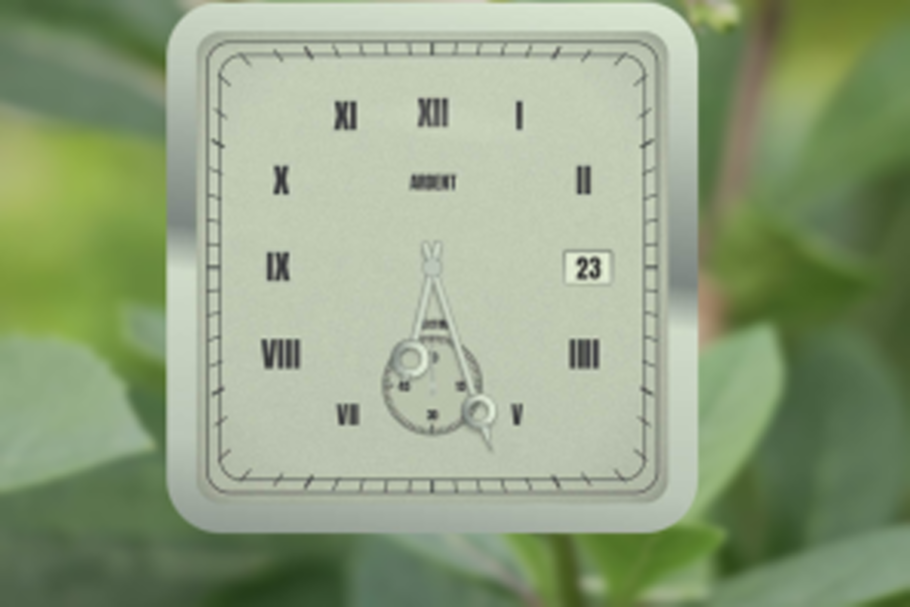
**6:27**
